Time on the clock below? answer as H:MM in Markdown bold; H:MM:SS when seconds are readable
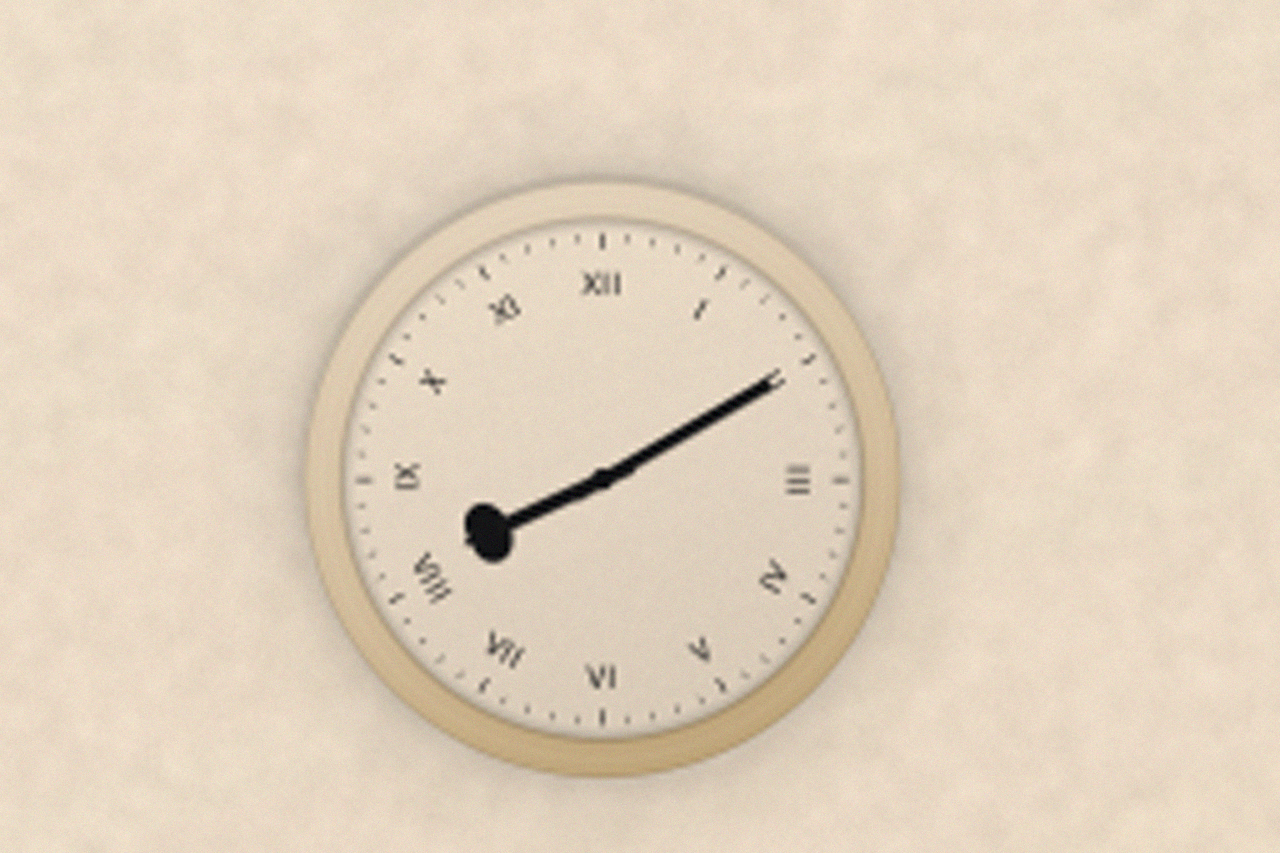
**8:10**
